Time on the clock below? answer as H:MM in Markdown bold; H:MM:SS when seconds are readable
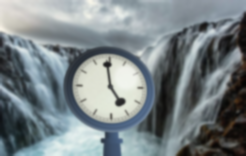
**4:59**
